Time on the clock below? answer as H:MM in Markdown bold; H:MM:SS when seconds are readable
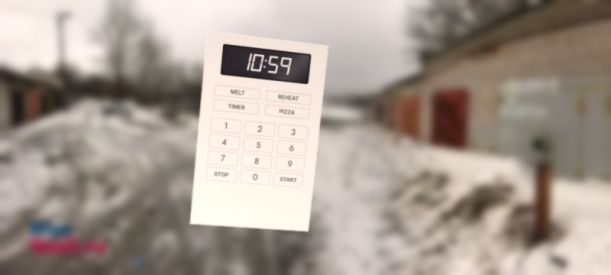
**10:59**
